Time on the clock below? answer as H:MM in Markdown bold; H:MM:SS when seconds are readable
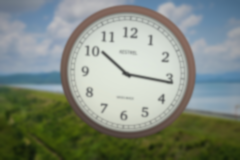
**10:16**
